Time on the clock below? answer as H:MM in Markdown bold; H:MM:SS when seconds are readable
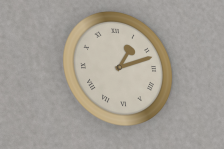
**1:12**
